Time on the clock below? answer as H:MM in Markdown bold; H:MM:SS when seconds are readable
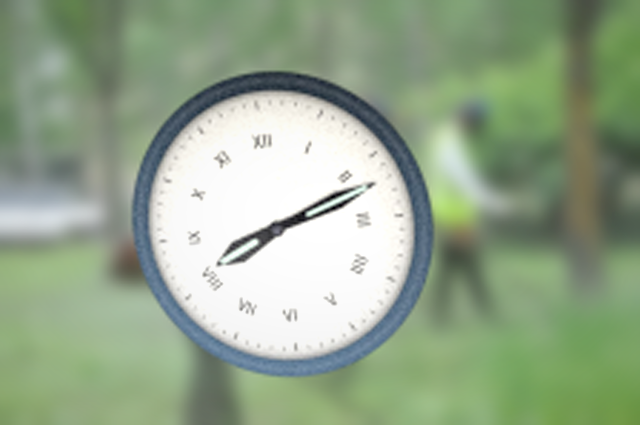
**8:12**
